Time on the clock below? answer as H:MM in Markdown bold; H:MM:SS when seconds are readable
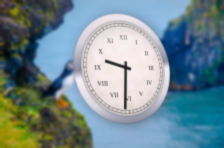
**9:31**
